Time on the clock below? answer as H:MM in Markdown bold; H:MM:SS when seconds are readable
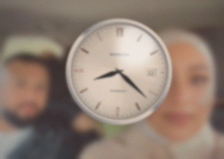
**8:22**
